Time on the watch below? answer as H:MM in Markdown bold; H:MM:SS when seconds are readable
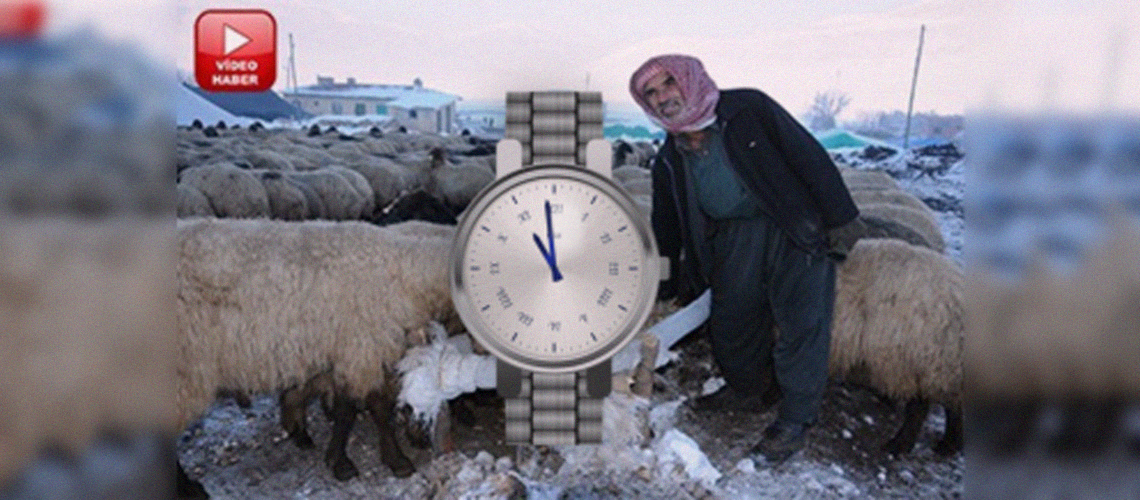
**10:59**
